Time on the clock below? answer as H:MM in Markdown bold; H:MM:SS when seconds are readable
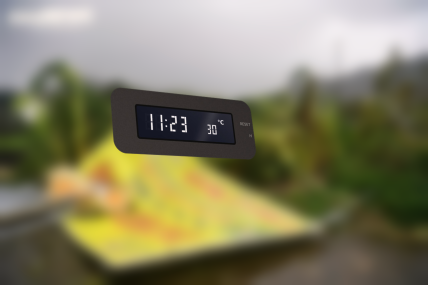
**11:23**
